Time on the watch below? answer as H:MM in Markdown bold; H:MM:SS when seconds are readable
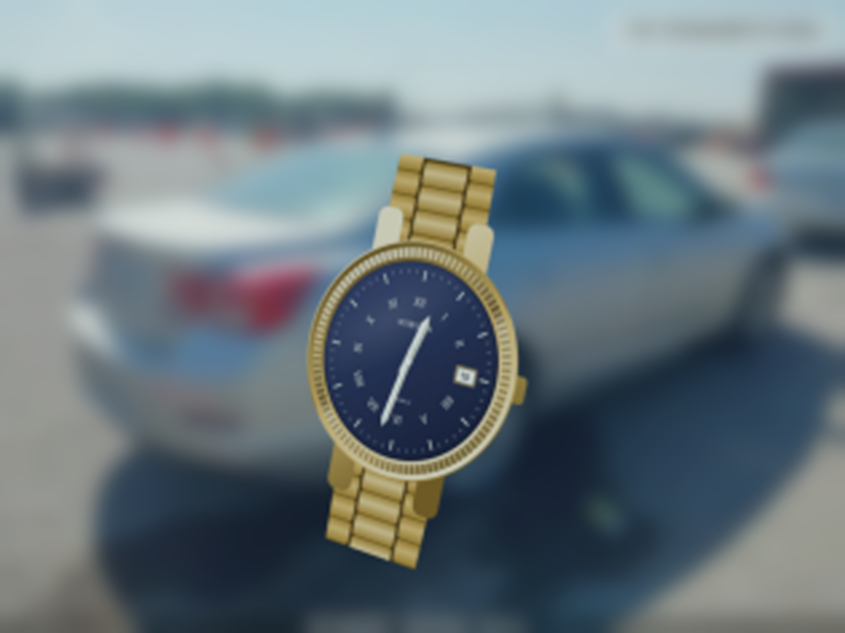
**12:32**
